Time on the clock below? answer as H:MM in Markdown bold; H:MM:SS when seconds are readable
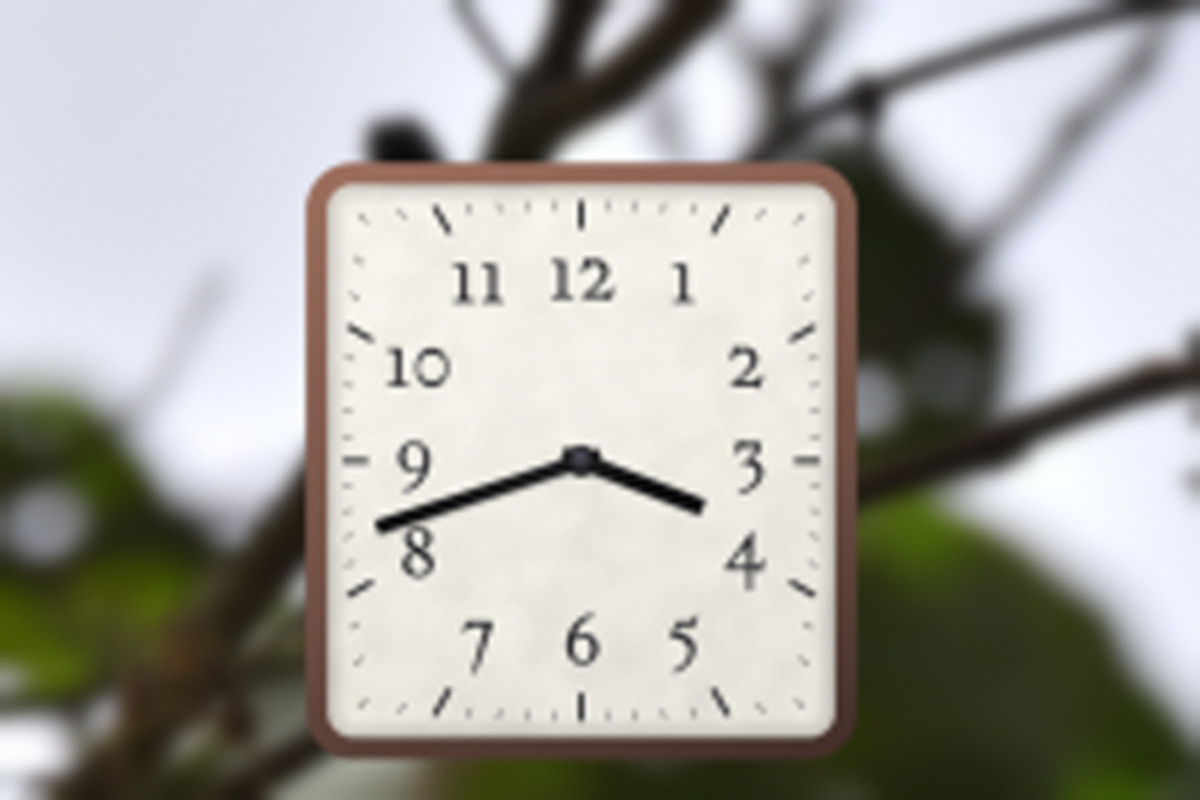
**3:42**
